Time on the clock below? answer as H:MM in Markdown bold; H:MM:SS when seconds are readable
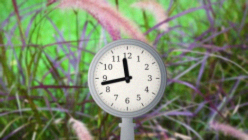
**11:43**
